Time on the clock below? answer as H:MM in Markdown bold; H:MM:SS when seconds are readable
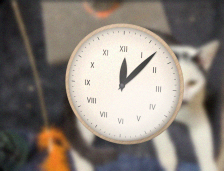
**12:07**
